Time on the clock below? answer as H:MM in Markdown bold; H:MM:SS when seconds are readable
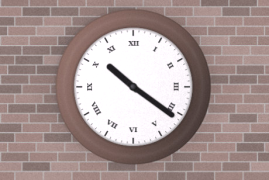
**10:21**
